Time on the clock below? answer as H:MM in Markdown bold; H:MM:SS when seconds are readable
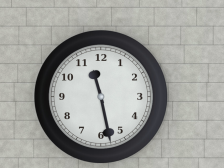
**11:28**
